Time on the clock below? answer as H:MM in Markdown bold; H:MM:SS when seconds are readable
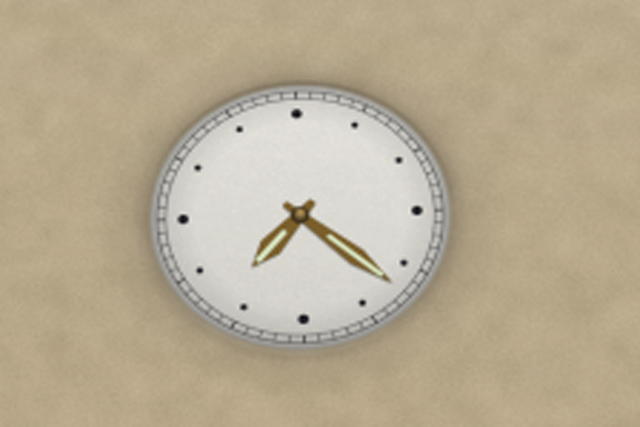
**7:22**
